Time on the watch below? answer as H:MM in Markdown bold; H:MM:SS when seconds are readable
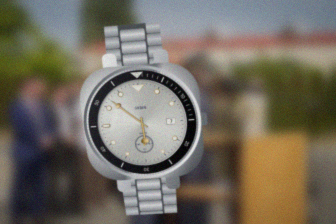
**5:52**
